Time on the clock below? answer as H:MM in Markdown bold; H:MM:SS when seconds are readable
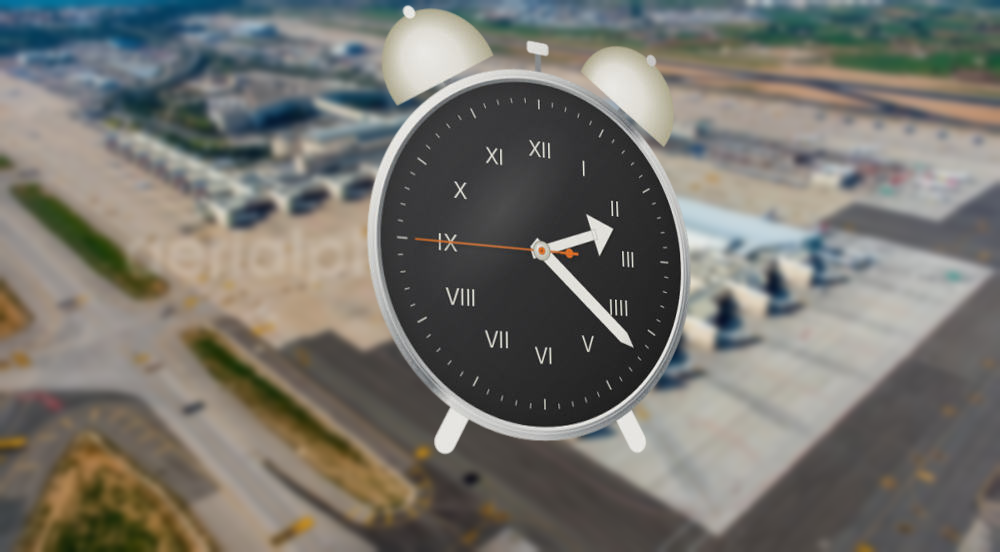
**2:21:45**
